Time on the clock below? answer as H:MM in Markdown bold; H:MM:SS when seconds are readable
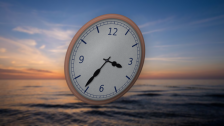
**3:36**
